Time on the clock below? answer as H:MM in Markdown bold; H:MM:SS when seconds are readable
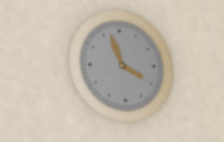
**3:57**
